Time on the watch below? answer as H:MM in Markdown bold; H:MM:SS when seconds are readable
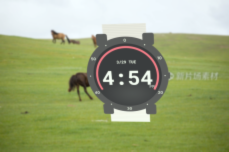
**4:54**
